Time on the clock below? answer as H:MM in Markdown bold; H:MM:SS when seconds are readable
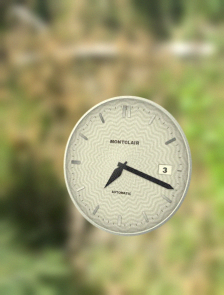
**7:18**
